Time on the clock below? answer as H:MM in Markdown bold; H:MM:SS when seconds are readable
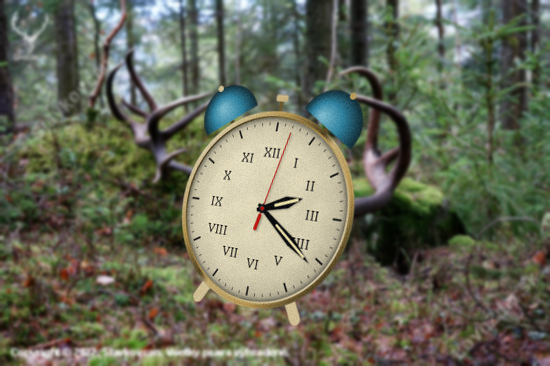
**2:21:02**
